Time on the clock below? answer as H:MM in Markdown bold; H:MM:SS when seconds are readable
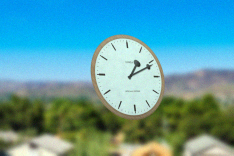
**1:11**
